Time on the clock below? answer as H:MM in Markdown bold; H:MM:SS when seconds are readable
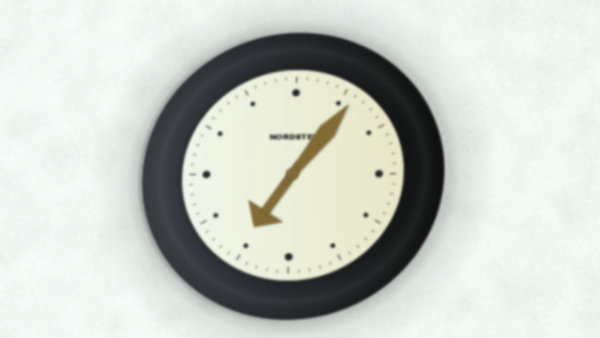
**7:06**
